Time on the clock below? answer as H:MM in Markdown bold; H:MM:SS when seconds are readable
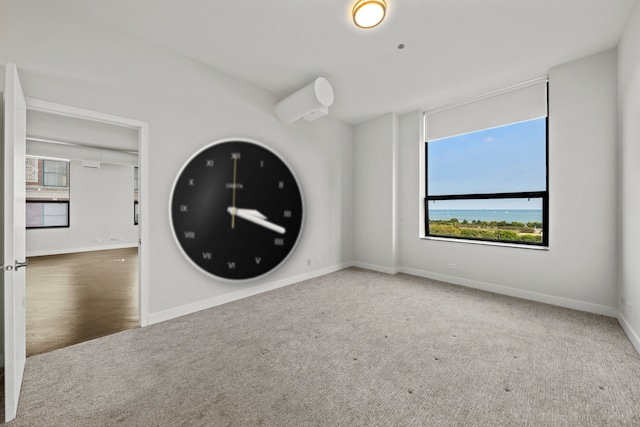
**3:18:00**
